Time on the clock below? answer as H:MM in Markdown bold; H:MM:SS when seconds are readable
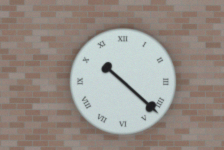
**10:22**
